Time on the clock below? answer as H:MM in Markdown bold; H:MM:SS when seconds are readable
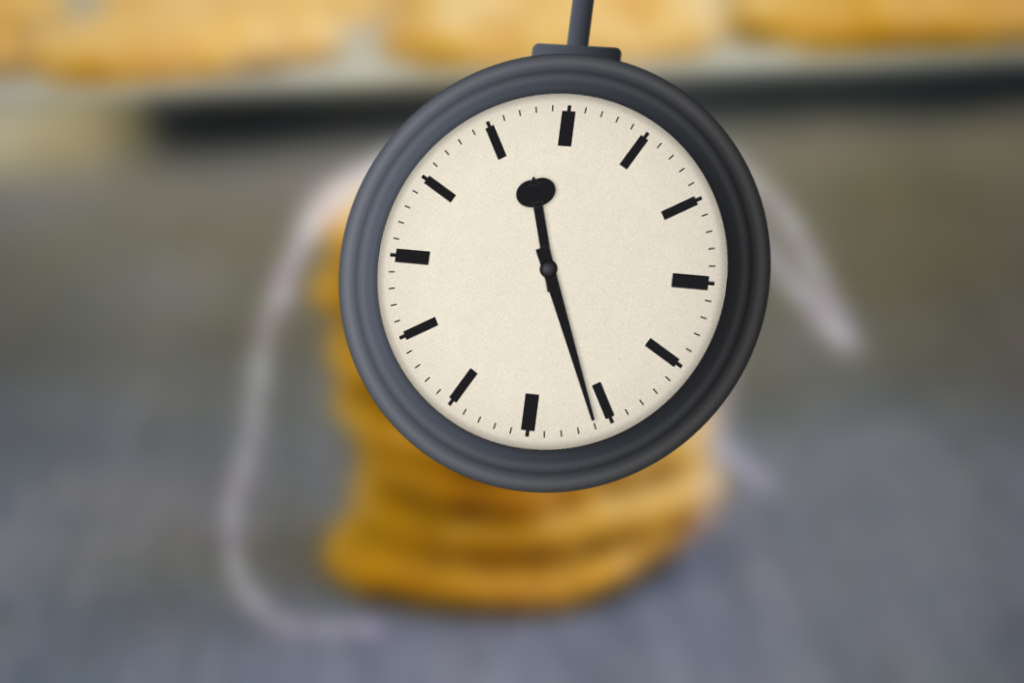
**11:26**
